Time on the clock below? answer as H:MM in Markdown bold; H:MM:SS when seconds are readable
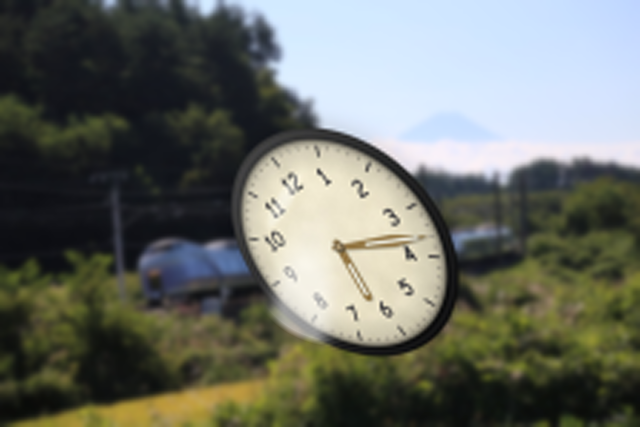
**6:18**
